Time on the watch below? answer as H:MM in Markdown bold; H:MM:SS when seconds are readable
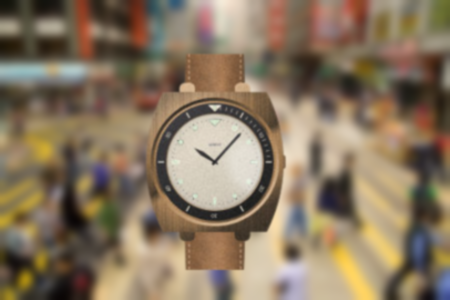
**10:07**
